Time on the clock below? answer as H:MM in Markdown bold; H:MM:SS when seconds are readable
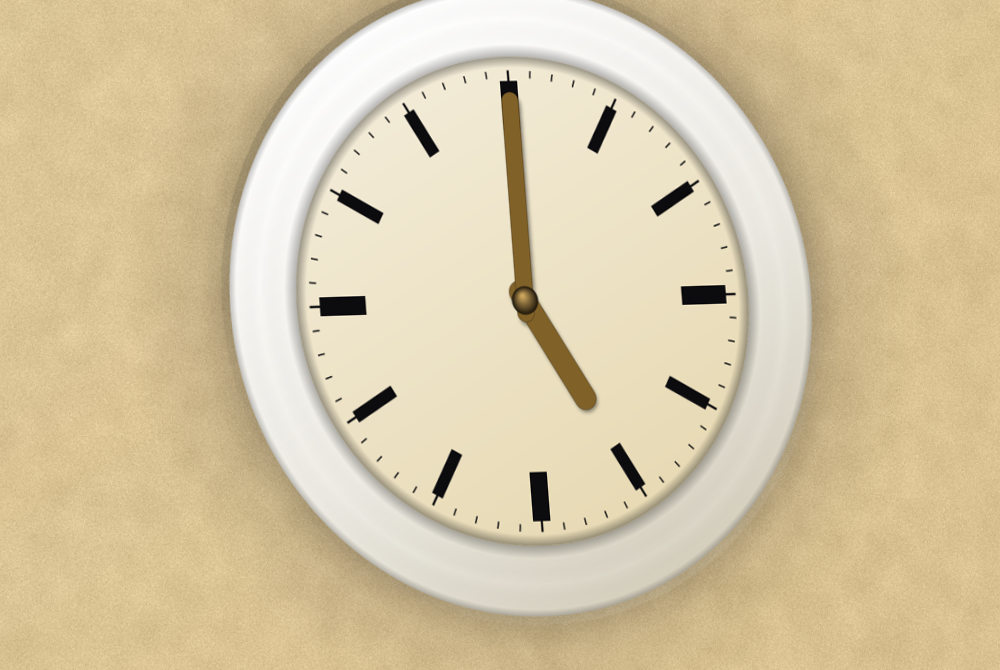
**5:00**
